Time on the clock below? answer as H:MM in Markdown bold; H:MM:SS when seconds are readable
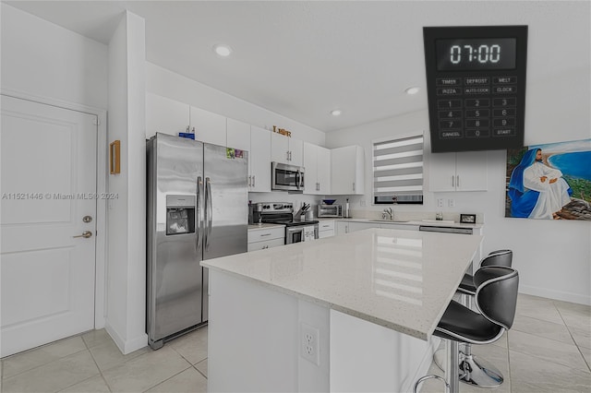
**7:00**
